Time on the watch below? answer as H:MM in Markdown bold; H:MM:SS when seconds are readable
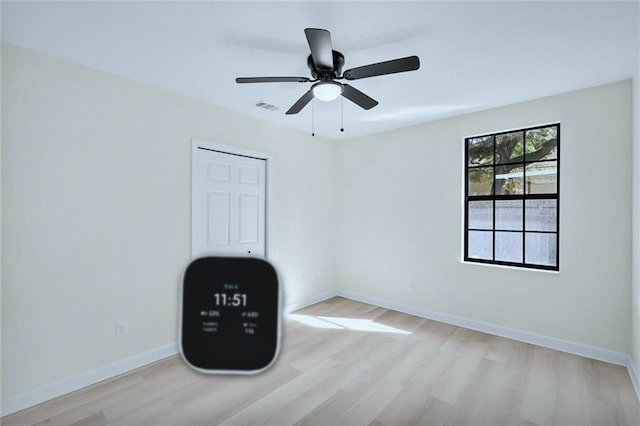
**11:51**
